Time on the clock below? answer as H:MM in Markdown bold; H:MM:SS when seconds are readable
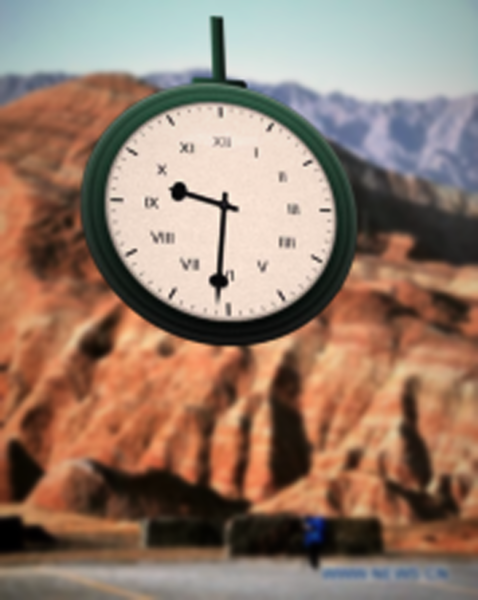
**9:31**
